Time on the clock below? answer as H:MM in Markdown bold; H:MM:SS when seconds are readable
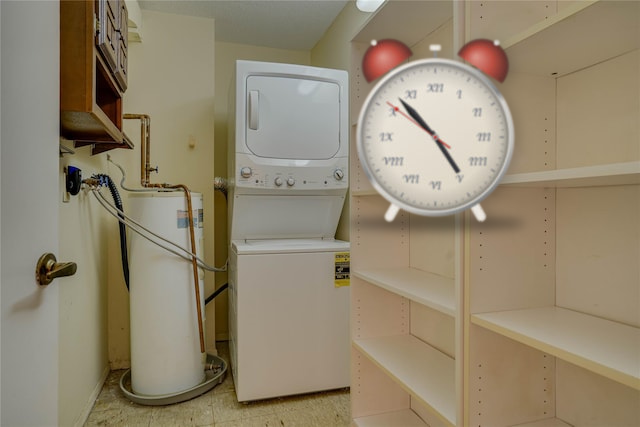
**4:52:51**
